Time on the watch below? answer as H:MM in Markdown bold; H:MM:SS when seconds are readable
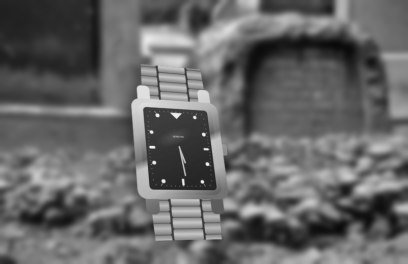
**5:29**
